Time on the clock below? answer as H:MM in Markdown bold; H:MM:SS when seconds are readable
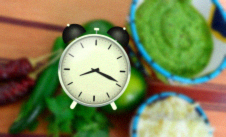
**8:19**
